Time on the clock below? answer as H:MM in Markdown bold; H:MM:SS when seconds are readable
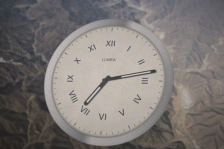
**7:13**
